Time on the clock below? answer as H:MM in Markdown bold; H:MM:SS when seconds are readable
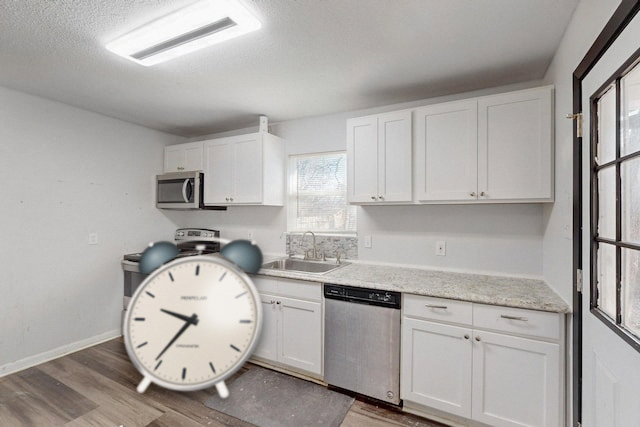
**9:36**
